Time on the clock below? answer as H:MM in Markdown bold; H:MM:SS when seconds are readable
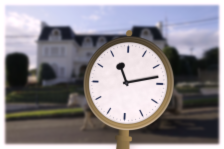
**11:13**
